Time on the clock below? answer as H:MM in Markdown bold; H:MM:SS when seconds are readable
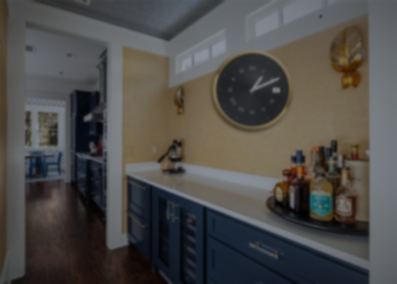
**1:11**
